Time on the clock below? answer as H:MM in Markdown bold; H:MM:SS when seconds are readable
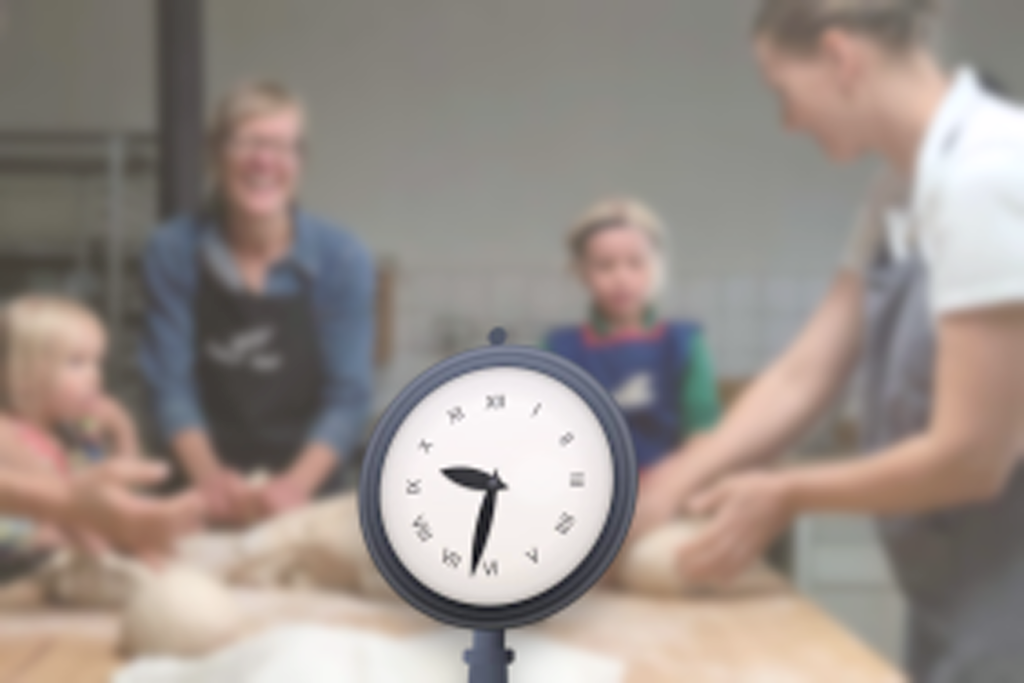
**9:32**
